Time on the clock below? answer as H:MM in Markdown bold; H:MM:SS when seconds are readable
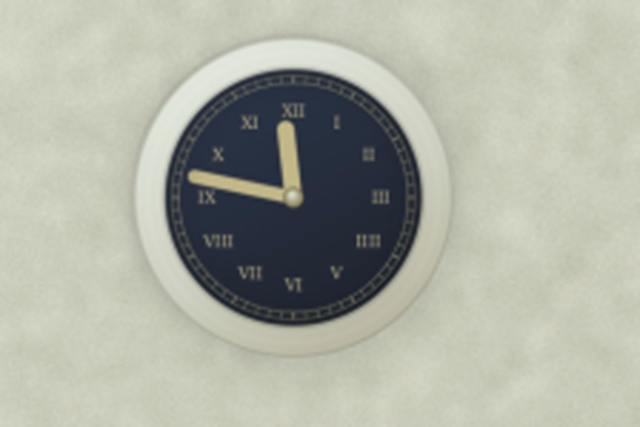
**11:47**
